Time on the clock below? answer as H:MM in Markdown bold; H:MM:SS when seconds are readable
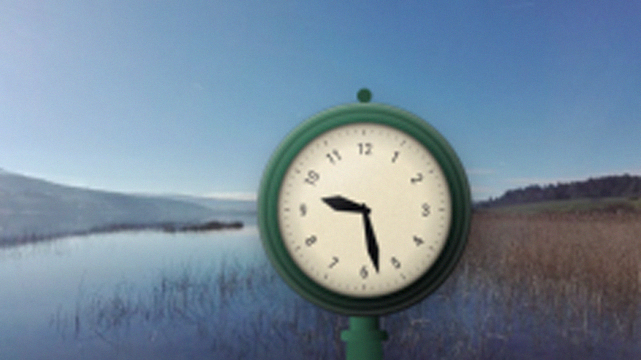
**9:28**
